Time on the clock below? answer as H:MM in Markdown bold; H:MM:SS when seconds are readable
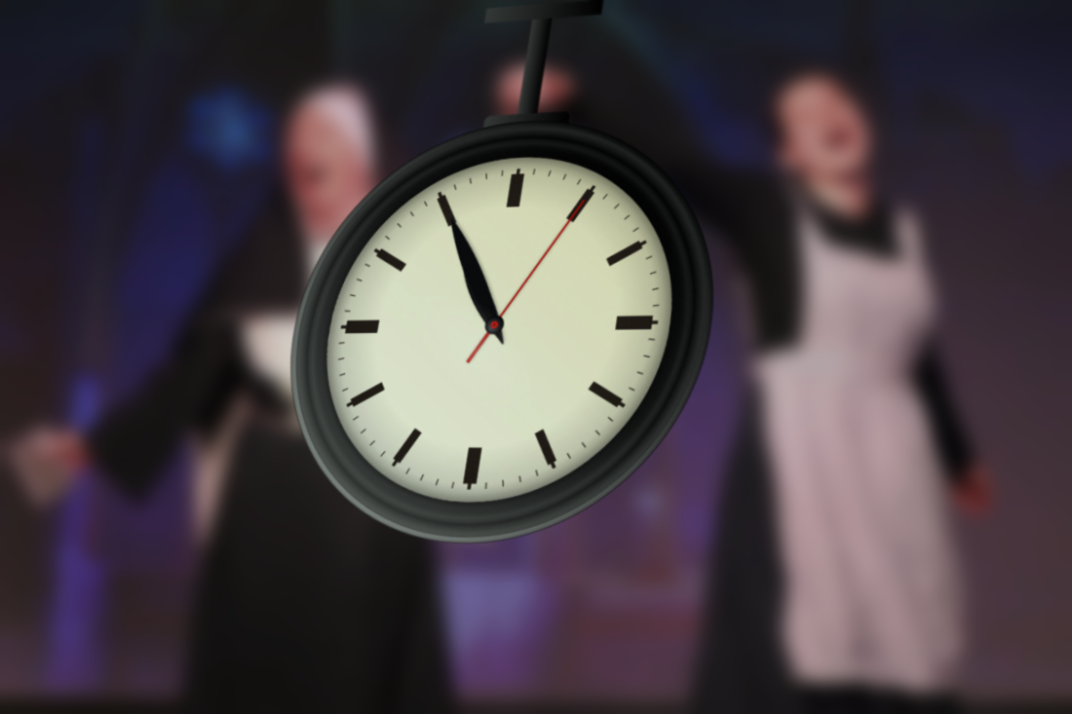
**10:55:05**
